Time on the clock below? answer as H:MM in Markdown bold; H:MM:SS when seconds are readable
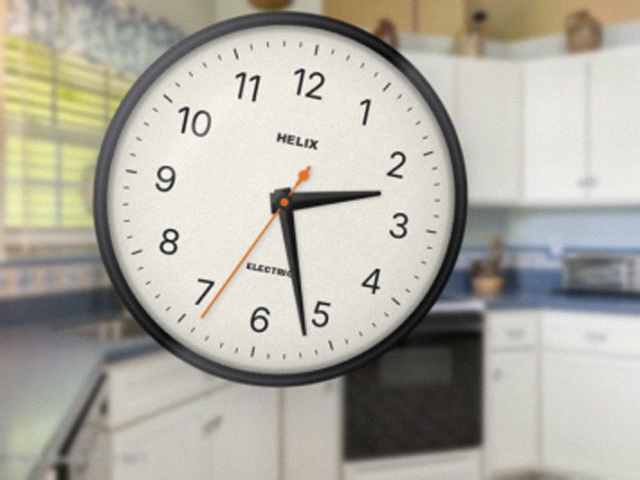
**2:26:34**
